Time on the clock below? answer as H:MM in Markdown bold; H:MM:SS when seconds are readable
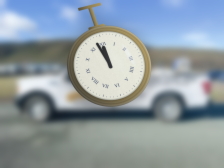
**11:58**
